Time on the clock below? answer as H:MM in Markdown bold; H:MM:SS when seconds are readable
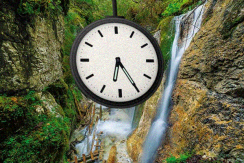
**6:25**
